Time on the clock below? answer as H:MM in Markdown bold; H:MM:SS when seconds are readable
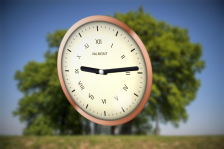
**9:14**
